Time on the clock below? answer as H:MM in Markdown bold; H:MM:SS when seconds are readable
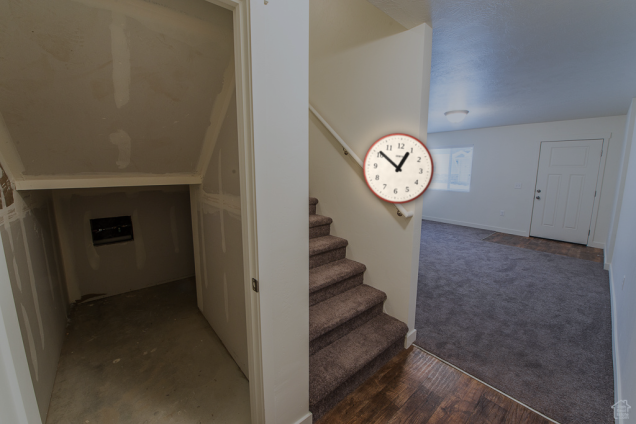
**12:51**
